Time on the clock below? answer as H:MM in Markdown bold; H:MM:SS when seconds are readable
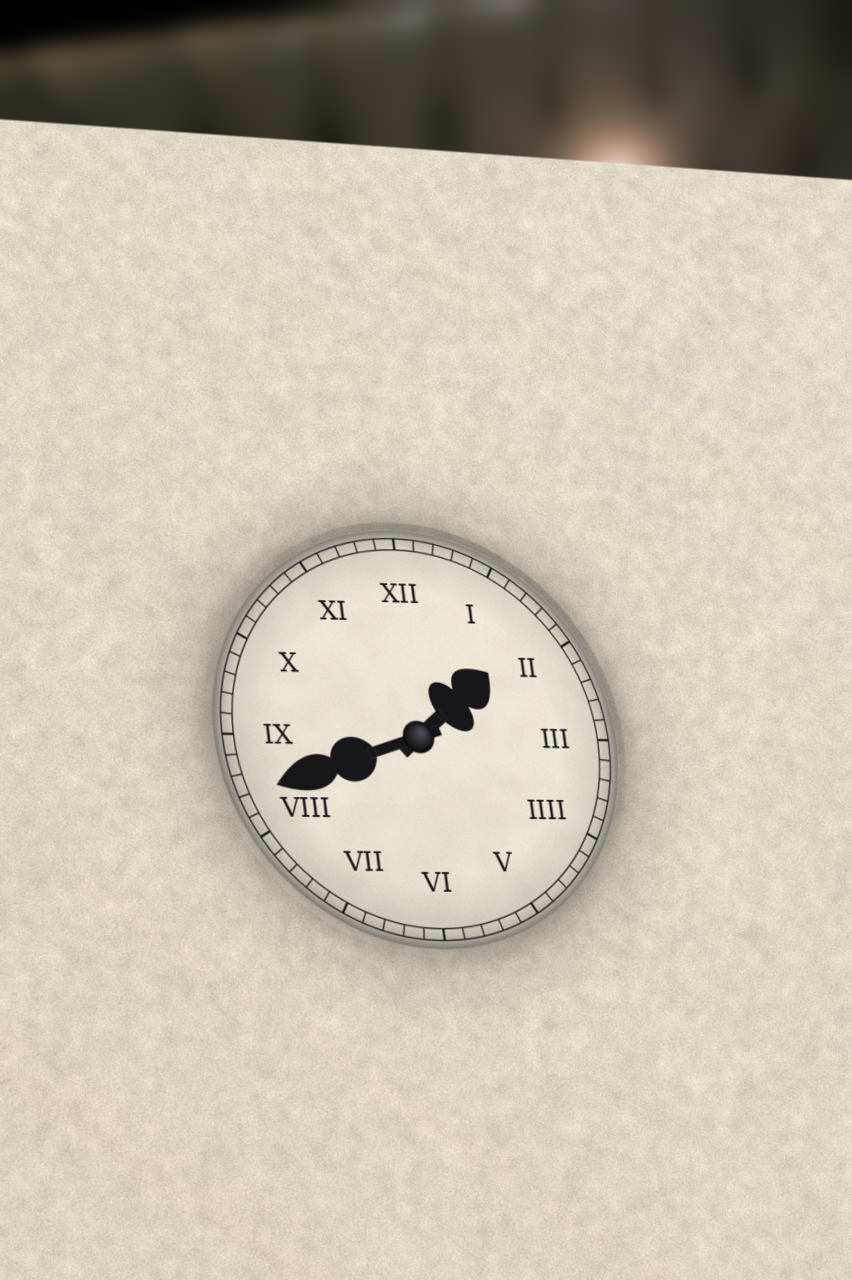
**1:42**
